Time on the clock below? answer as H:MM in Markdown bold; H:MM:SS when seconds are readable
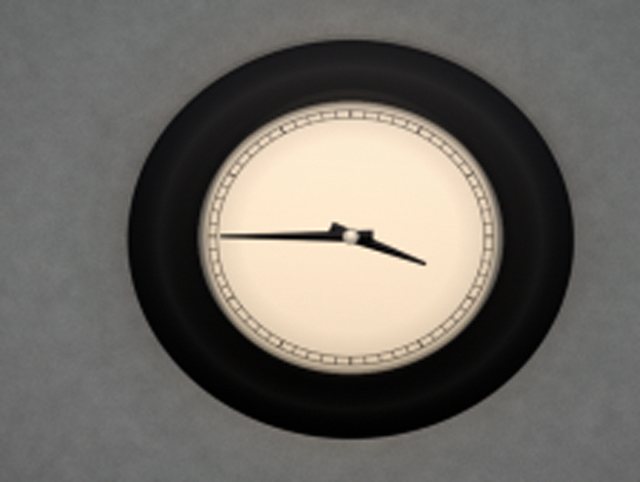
**3:45**
